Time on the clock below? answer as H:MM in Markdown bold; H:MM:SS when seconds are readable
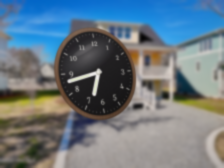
**6:43**
